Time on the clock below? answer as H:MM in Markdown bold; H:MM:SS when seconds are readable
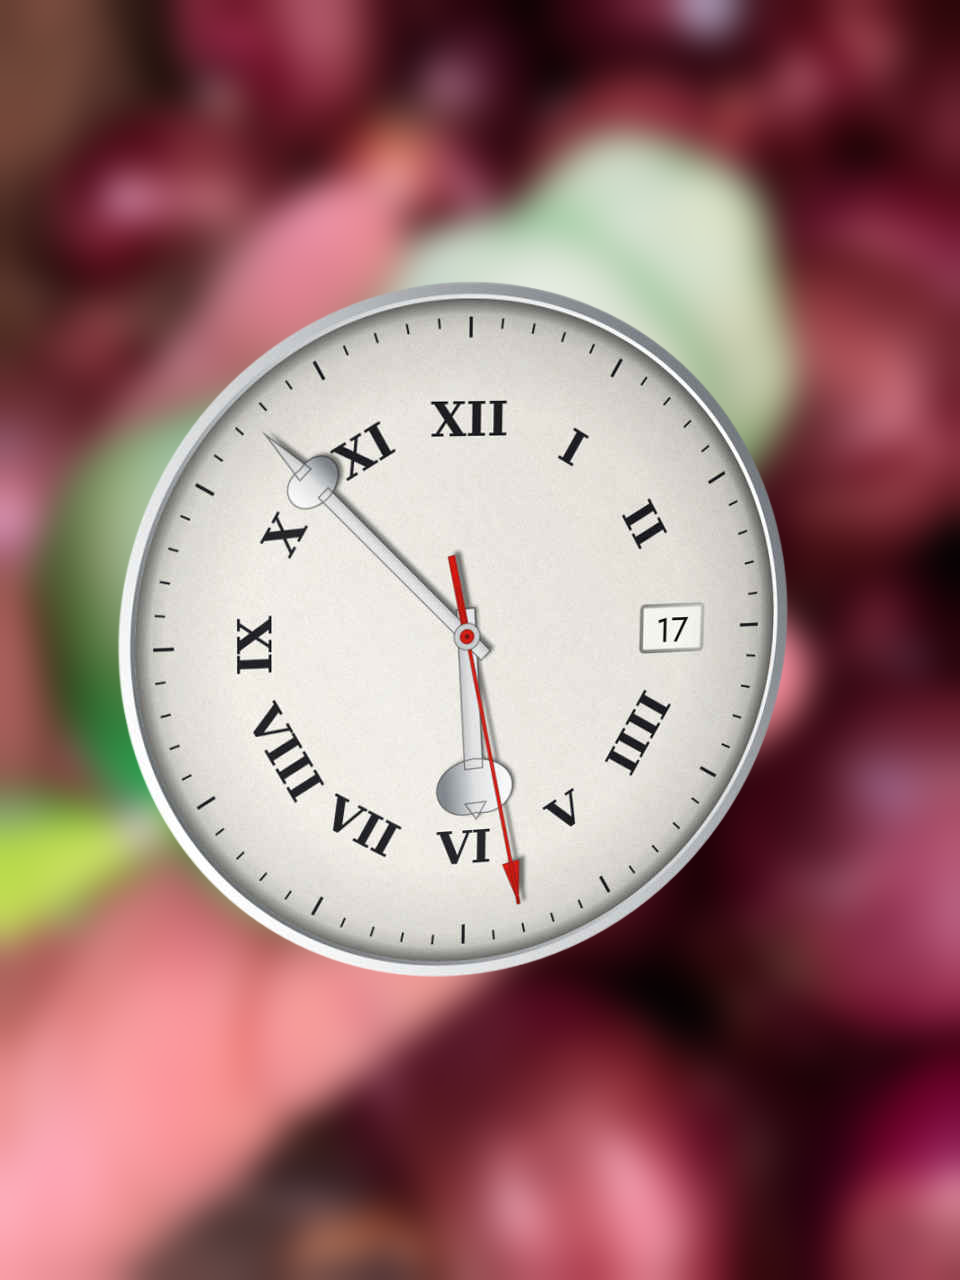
**5:52:28**
